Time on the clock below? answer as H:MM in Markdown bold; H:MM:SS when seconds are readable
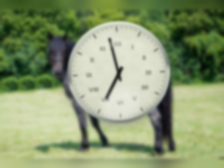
**6:58**
